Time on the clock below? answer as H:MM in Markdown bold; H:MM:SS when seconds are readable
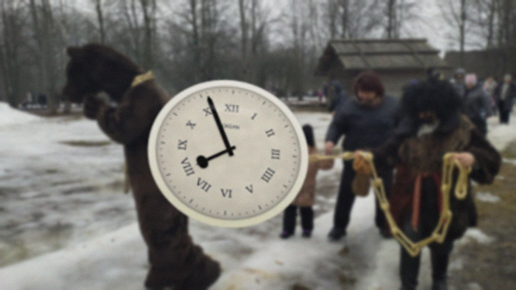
**7:56**
